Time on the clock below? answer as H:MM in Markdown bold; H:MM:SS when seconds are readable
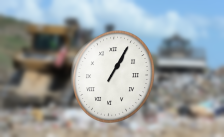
**1:05**
